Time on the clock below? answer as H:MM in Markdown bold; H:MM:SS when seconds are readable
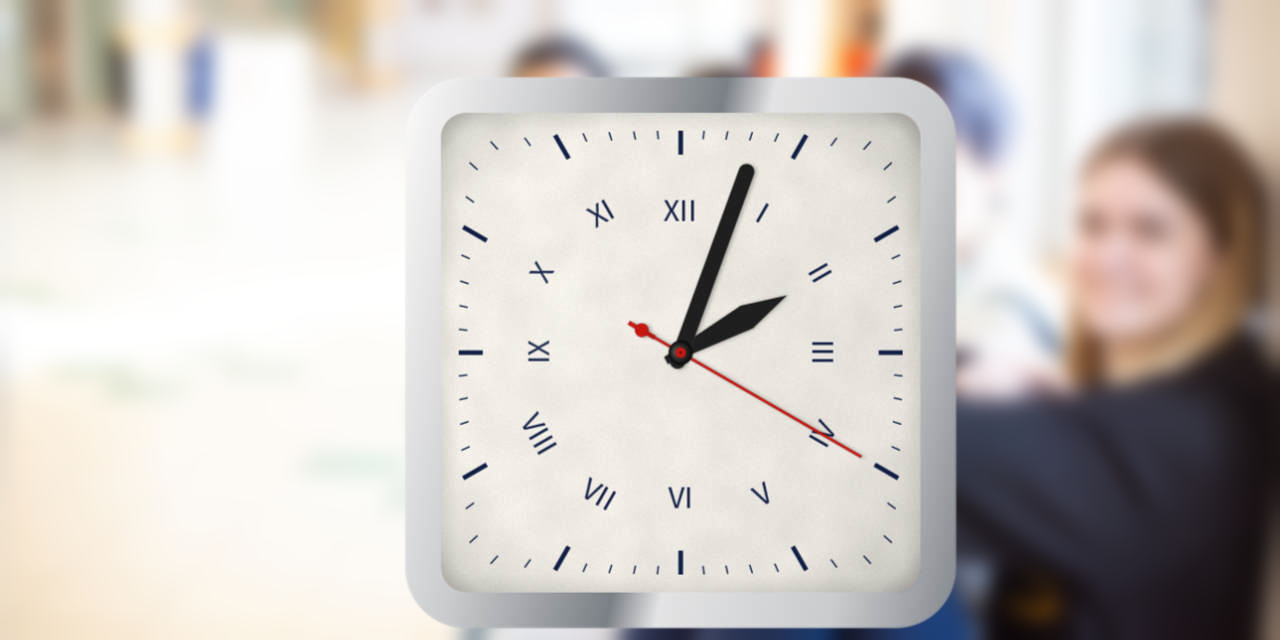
**2:03:20**
